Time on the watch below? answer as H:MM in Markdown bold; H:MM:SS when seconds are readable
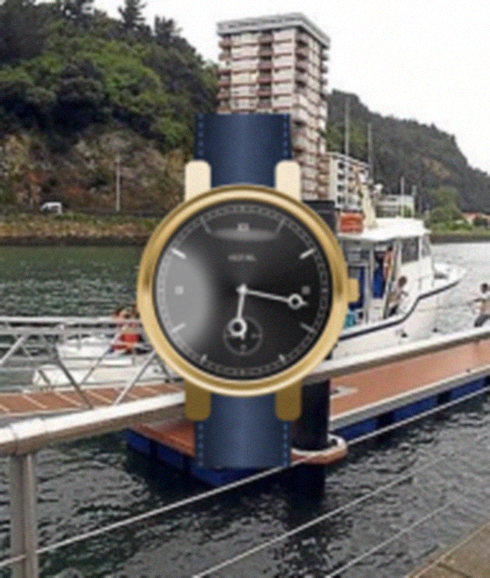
**6:17**
